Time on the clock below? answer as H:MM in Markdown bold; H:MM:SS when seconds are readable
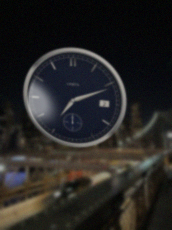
**7:11**
